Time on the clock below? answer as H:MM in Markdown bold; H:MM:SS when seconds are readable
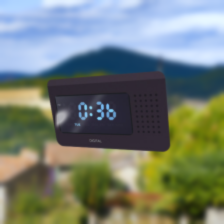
**0:36**
